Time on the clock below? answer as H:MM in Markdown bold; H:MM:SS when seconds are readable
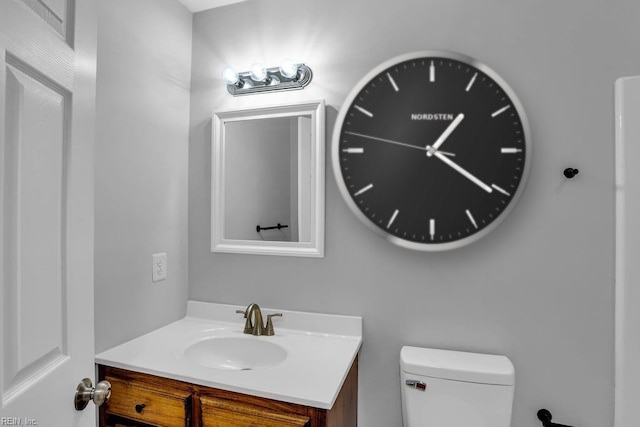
**1:20:47**
